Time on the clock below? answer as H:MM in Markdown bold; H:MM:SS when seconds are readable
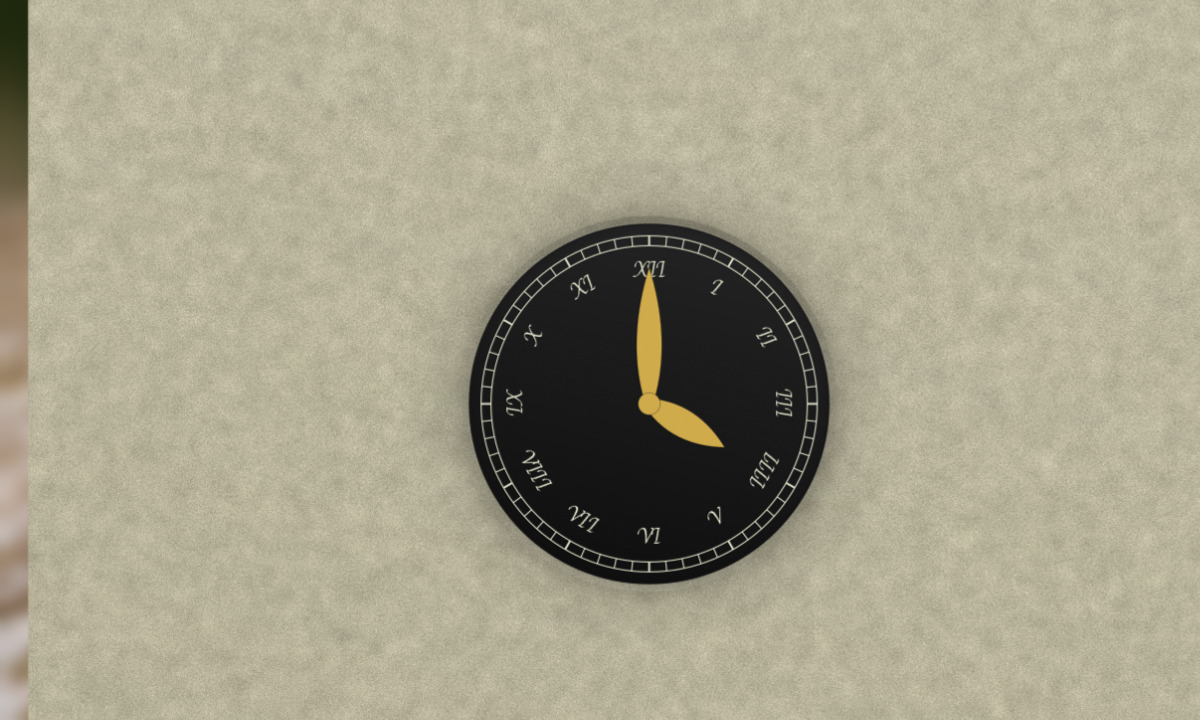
**4:00**
